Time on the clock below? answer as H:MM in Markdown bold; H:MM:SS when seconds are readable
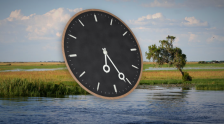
**6:26**
